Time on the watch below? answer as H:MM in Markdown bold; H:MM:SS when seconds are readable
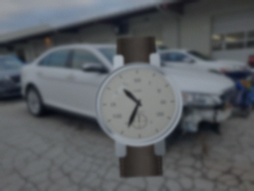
**10:34**
